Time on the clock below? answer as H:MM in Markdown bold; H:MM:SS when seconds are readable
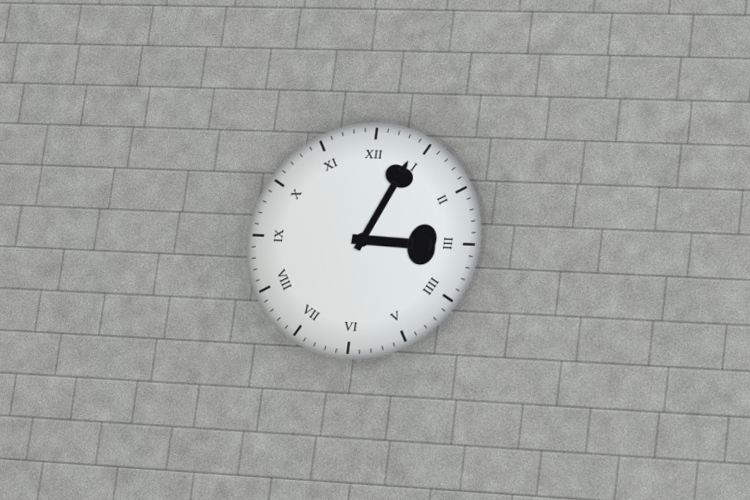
**3:04**
